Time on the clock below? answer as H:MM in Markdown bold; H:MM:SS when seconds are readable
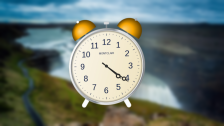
**4:21**
